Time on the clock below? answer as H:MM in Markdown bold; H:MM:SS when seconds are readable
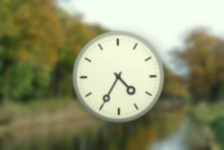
**4:35**
